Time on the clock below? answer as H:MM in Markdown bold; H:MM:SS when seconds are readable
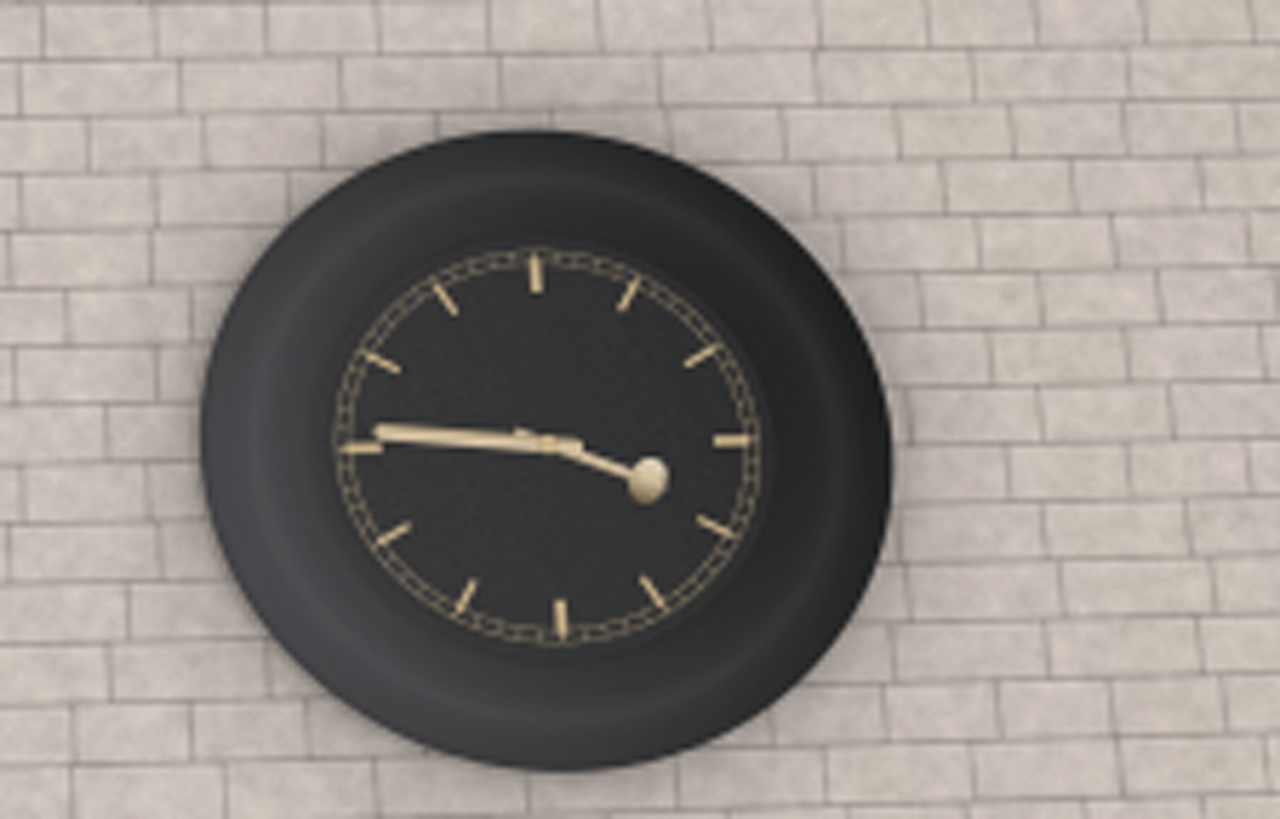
**3:46**
